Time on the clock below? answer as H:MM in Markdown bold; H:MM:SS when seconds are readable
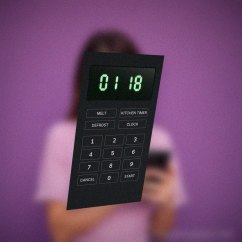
**1:18**
